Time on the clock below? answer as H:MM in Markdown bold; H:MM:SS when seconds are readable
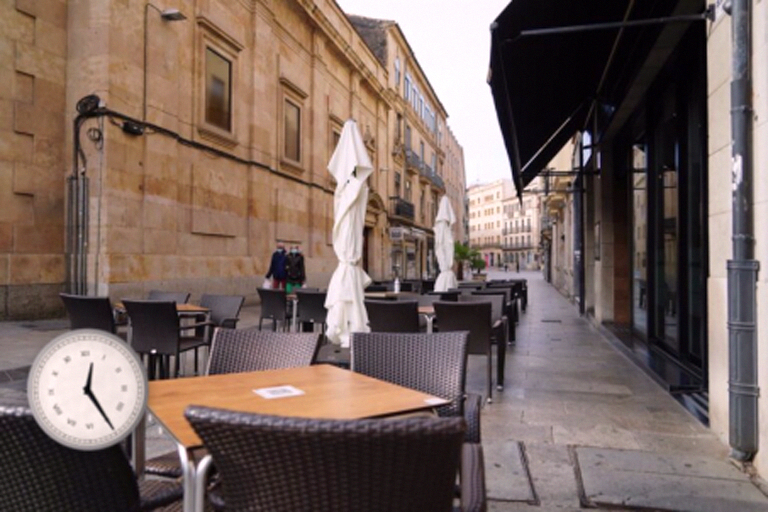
**12:25**
